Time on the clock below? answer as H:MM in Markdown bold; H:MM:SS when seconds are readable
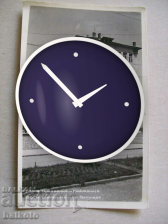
**1:53**
